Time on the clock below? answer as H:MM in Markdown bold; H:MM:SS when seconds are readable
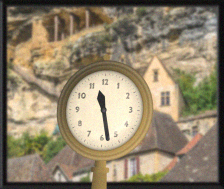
**11:28**
